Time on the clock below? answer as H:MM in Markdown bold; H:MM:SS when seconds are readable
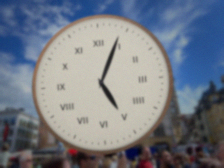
**5:04**
